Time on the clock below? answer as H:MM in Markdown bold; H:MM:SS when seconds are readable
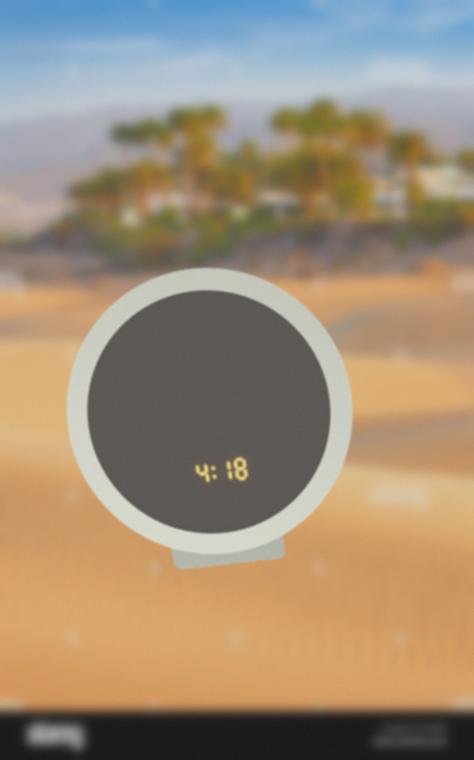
**4:18**
